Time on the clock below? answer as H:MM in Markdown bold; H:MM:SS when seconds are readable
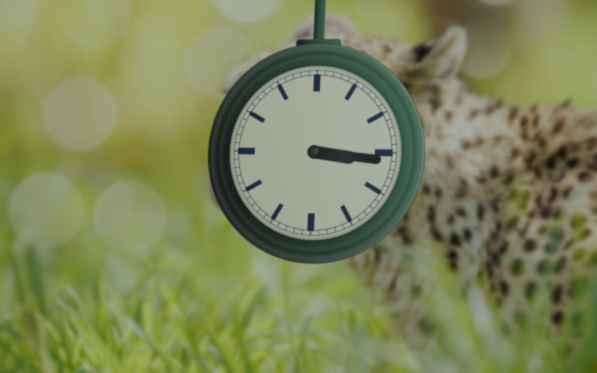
**3:16**
